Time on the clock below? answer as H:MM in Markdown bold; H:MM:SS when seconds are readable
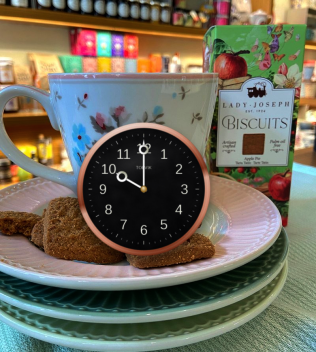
**10:00**
